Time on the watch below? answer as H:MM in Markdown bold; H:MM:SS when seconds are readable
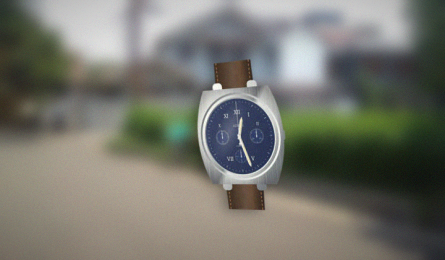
**12:27**
